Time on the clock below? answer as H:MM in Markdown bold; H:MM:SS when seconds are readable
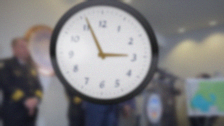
**2:56**
